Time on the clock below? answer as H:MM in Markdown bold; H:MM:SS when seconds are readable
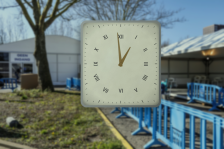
**12:59**
